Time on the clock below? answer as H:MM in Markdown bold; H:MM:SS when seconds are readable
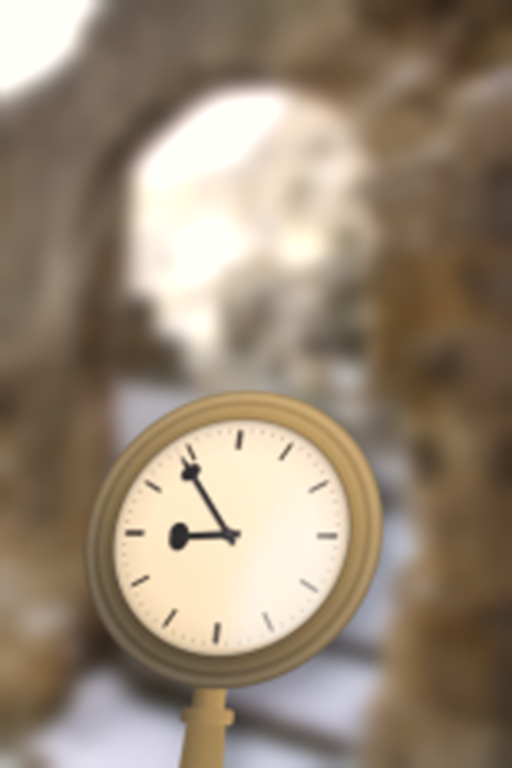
**8:54**
